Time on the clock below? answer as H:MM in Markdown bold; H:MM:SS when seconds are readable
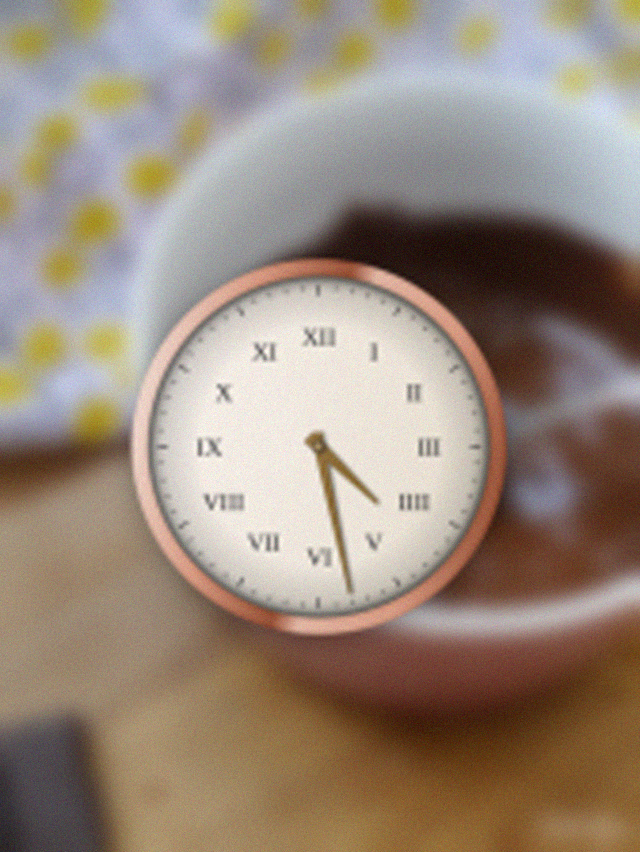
**4:28**
